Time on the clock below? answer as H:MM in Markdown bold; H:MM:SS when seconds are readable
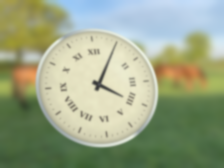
**4:05**
